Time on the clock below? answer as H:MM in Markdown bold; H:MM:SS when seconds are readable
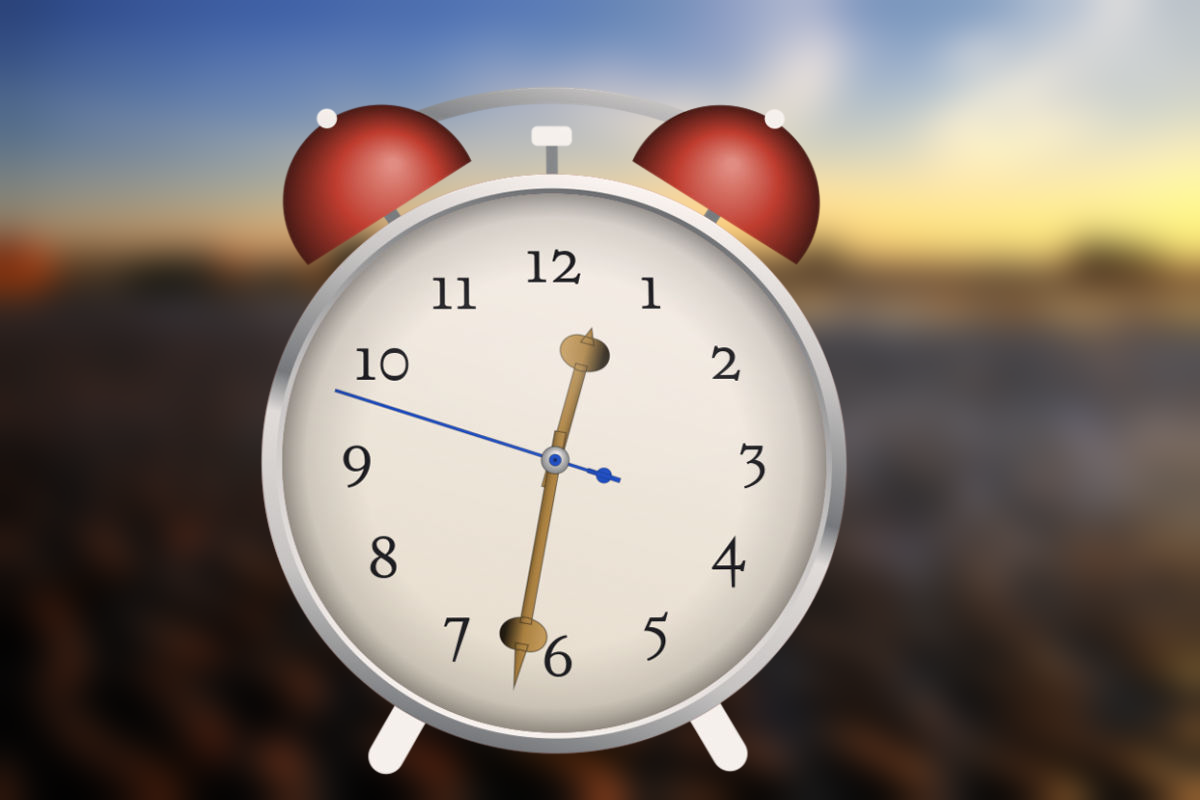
**12:31:48**
